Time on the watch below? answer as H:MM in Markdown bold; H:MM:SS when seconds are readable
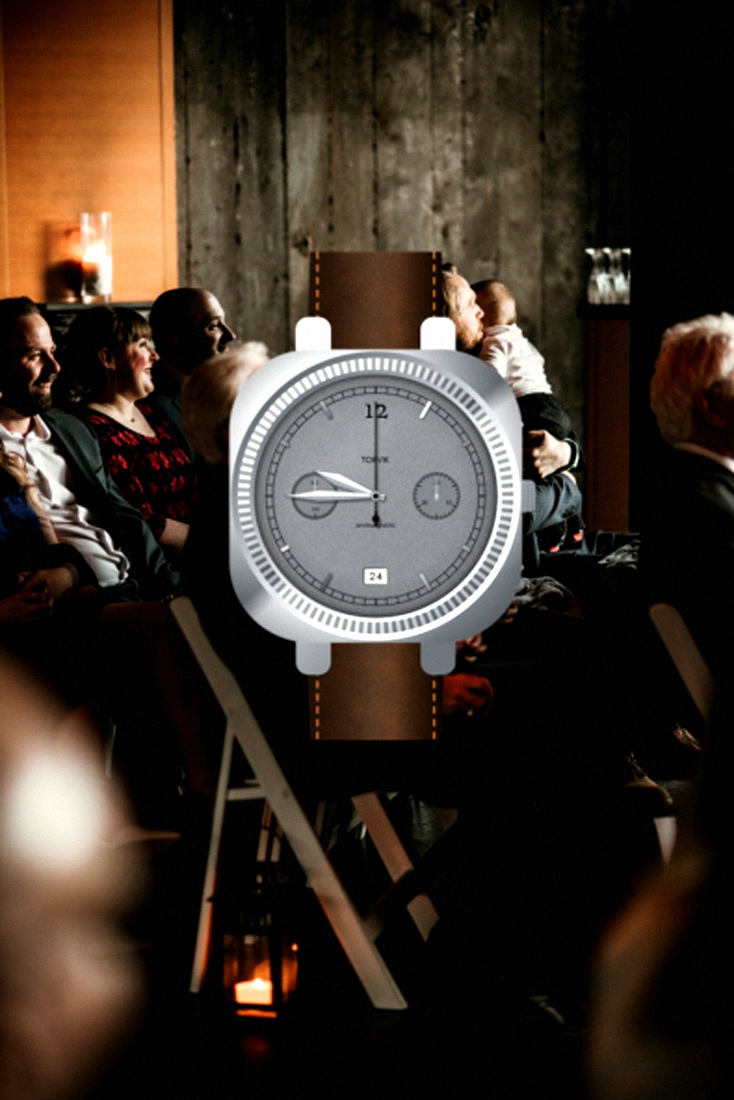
**9:45**
